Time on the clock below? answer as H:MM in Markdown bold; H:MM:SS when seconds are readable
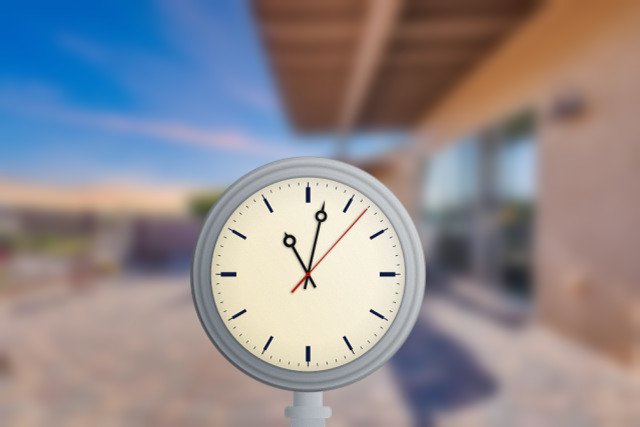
**11:02:07**
